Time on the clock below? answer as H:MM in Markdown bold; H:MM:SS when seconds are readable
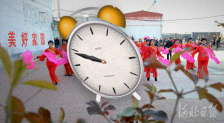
**9:49**
